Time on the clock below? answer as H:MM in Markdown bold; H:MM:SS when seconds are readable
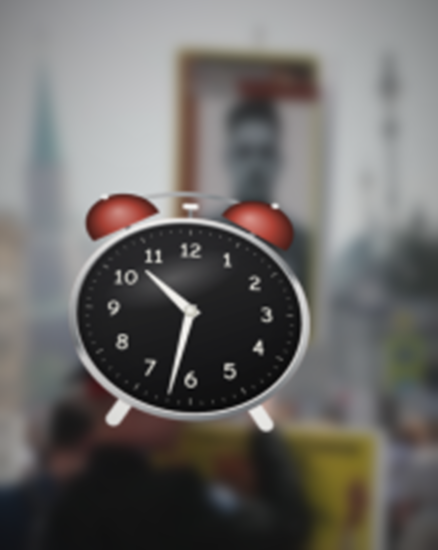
**10:32**
